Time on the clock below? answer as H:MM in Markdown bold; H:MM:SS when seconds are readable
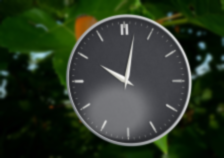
**10:02**
